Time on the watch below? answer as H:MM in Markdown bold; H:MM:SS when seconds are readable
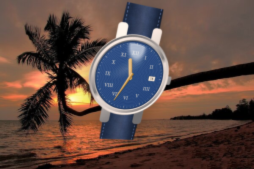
**11:34**
